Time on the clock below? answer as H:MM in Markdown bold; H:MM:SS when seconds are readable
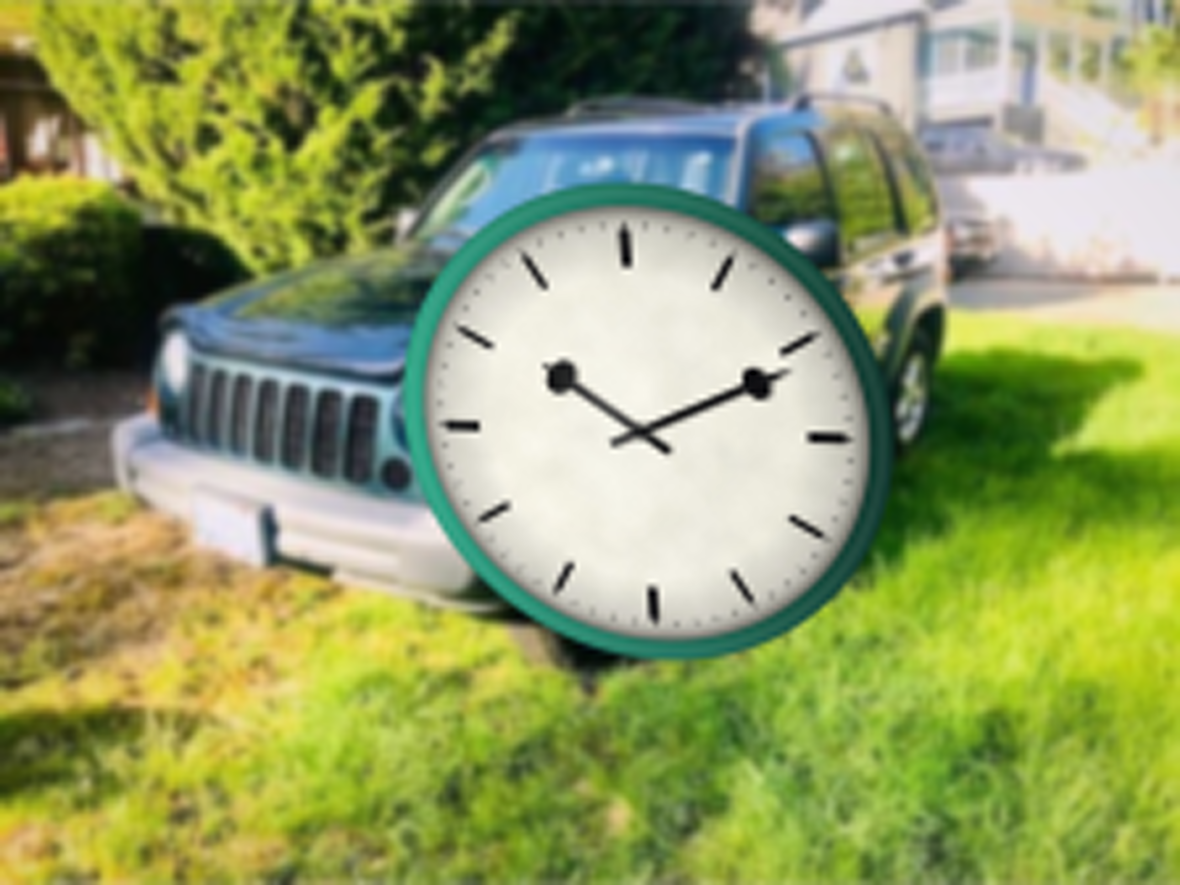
**10:11**
